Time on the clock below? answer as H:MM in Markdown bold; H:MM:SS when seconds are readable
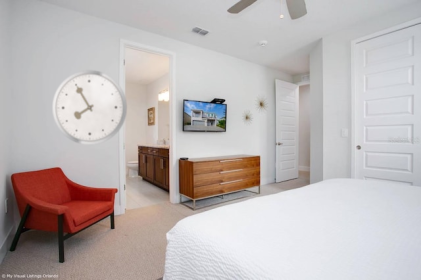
**7:55**
